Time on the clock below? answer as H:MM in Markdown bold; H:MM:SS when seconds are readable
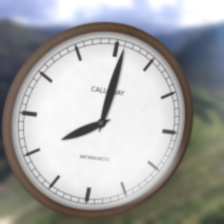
**8:01**
